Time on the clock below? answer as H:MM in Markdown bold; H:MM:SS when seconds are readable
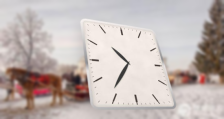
**10:36**
